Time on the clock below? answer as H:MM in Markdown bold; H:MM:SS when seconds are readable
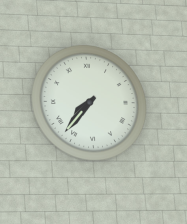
**7:37**
